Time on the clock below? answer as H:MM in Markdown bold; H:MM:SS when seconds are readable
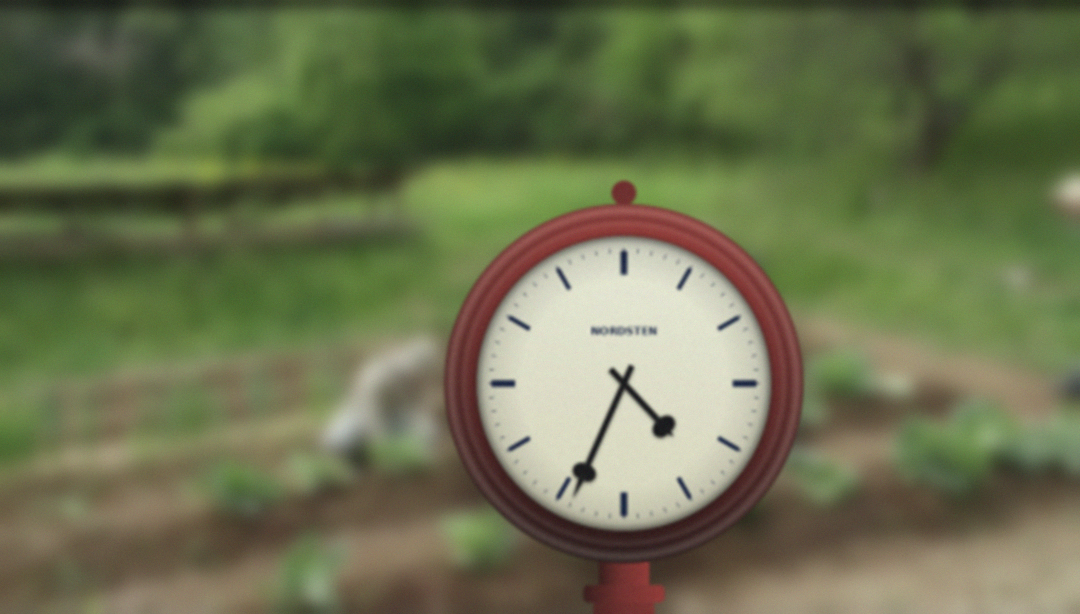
**4:34**
